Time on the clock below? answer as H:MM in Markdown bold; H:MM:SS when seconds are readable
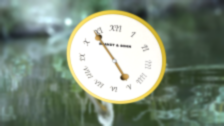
**4:54**
